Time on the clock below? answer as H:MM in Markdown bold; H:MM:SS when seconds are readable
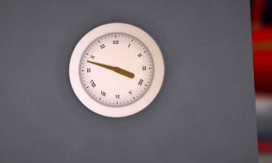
**3:48**
